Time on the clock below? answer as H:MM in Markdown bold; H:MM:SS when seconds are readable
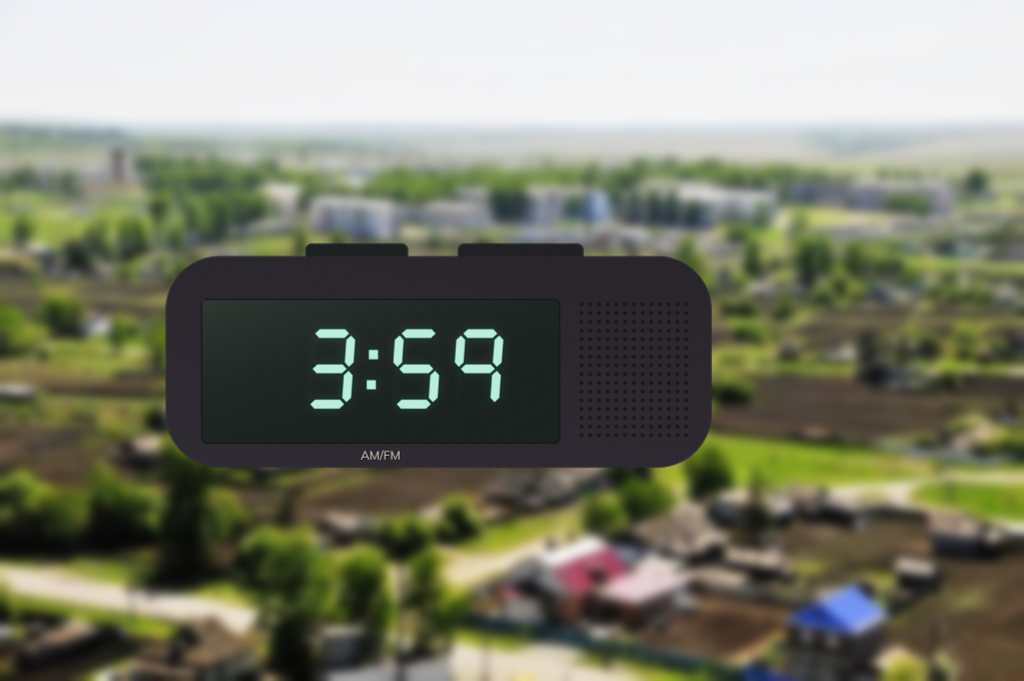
**3:59**
